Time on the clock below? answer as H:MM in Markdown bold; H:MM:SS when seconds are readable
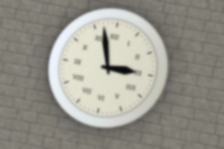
**2:57**
